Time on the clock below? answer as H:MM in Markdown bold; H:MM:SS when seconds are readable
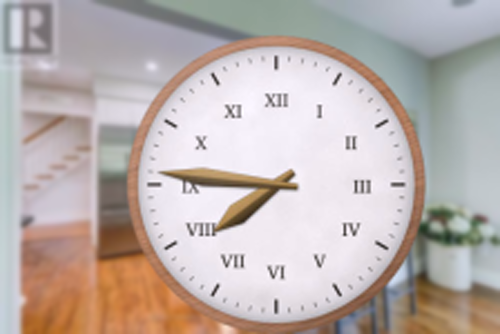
**7:46**
